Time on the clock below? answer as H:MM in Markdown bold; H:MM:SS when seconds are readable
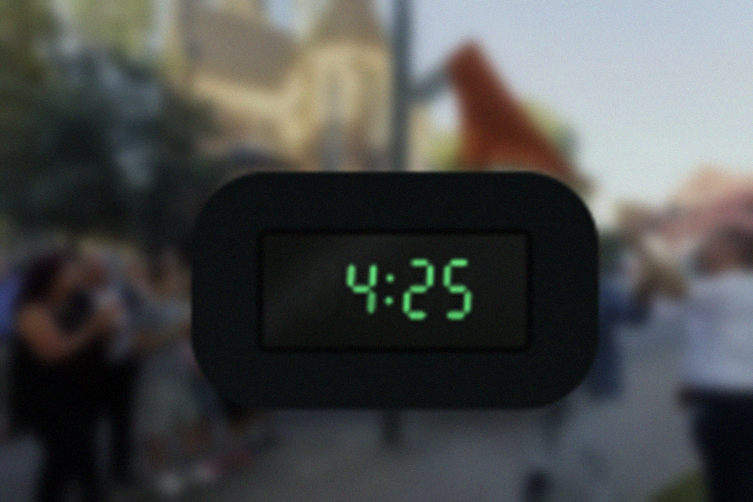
**4:25**
